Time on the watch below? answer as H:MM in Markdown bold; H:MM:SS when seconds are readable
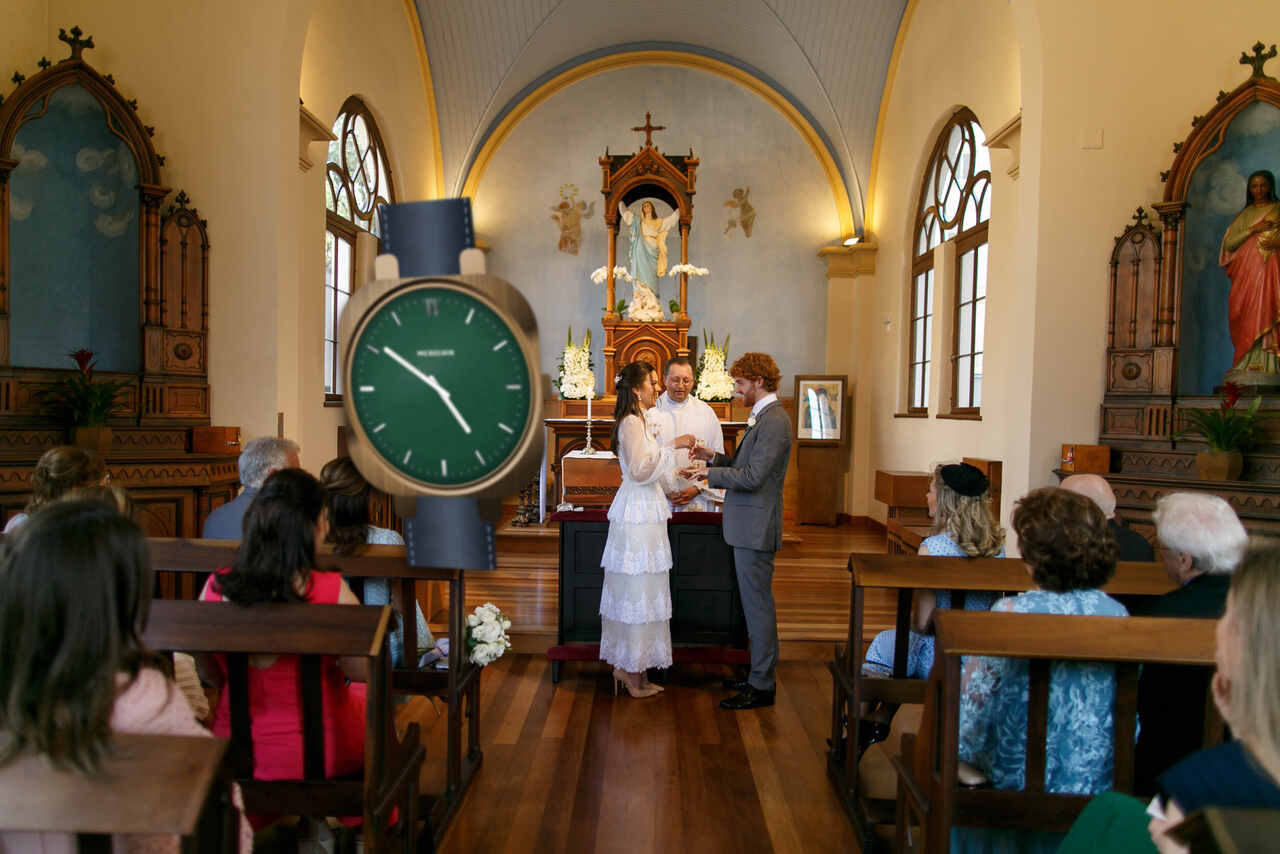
**4:51**
